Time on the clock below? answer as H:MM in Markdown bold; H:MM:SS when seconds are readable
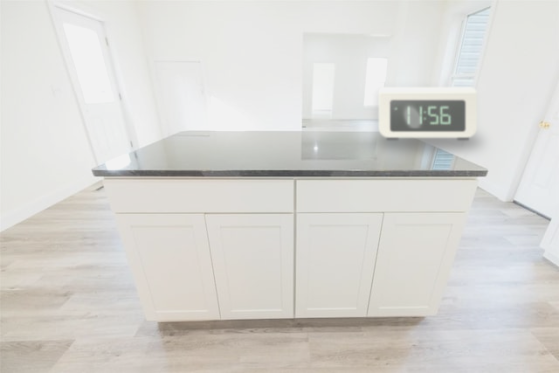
**11:56**
